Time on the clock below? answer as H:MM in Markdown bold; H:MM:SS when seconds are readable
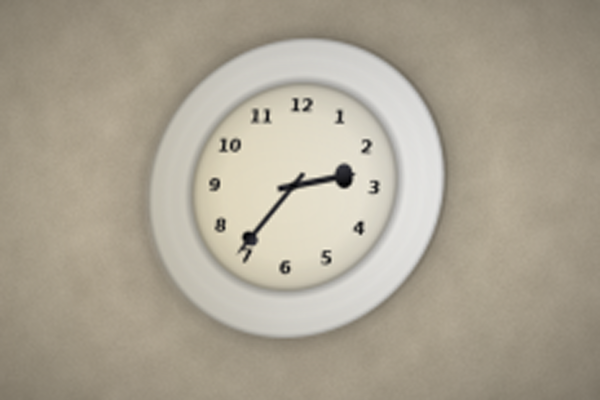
**2:36**
